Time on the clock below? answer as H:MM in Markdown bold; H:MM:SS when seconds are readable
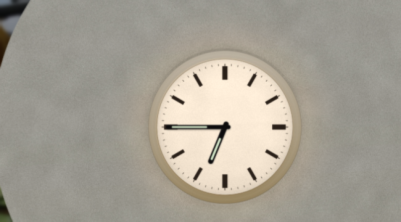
**6:45**
